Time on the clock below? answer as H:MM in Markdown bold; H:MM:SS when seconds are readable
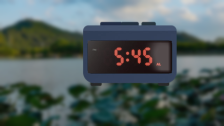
**5:45**
